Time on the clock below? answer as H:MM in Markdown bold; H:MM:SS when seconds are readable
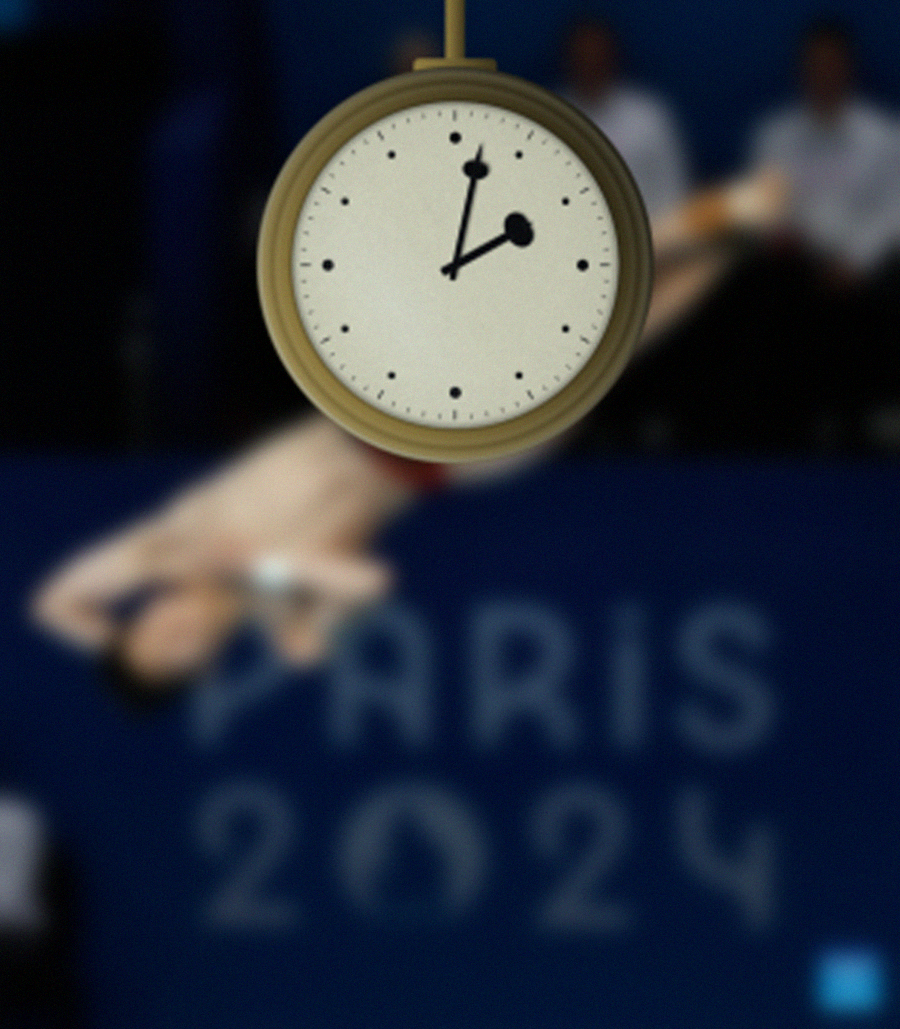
**2:02**
